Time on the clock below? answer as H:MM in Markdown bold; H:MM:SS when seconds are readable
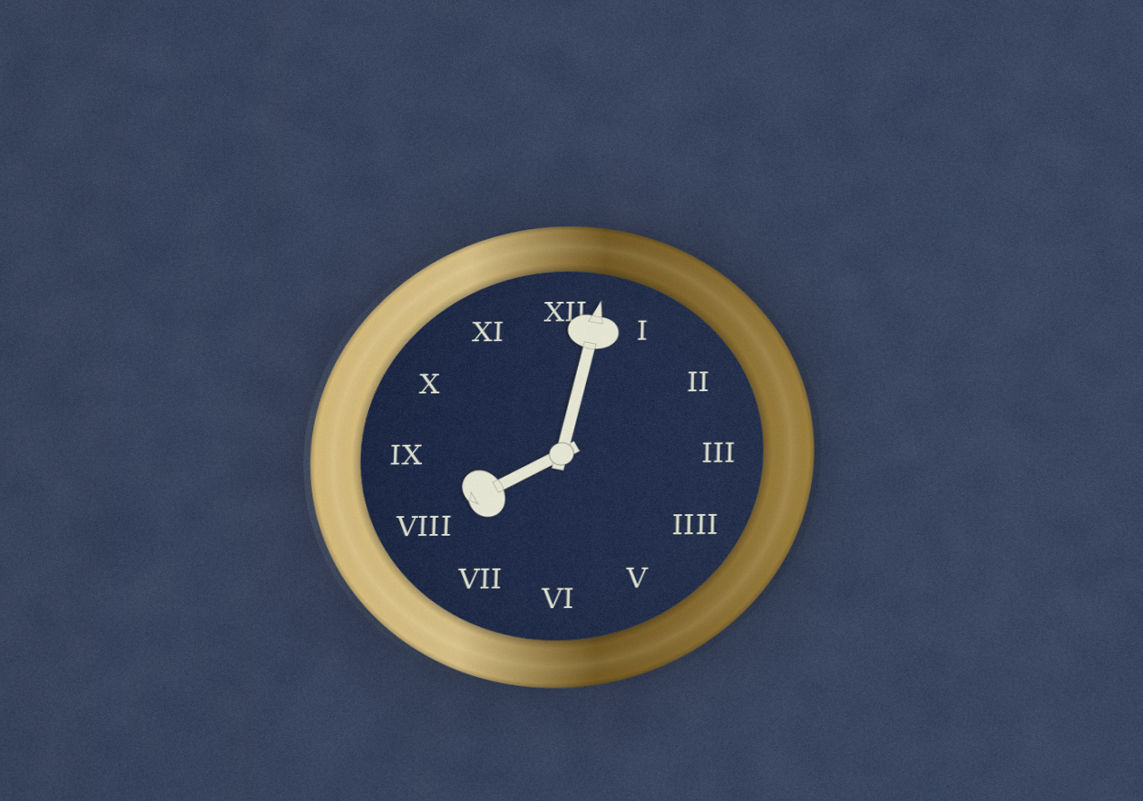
**8:02**
